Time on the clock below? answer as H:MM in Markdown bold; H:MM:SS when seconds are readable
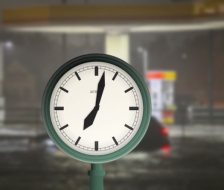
**7:02**
